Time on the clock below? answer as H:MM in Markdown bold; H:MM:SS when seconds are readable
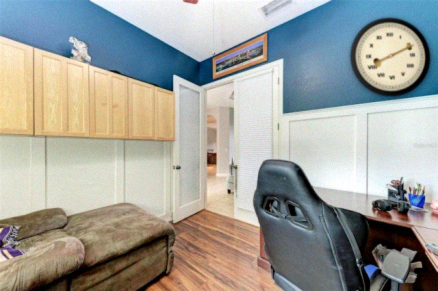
**8:11**
